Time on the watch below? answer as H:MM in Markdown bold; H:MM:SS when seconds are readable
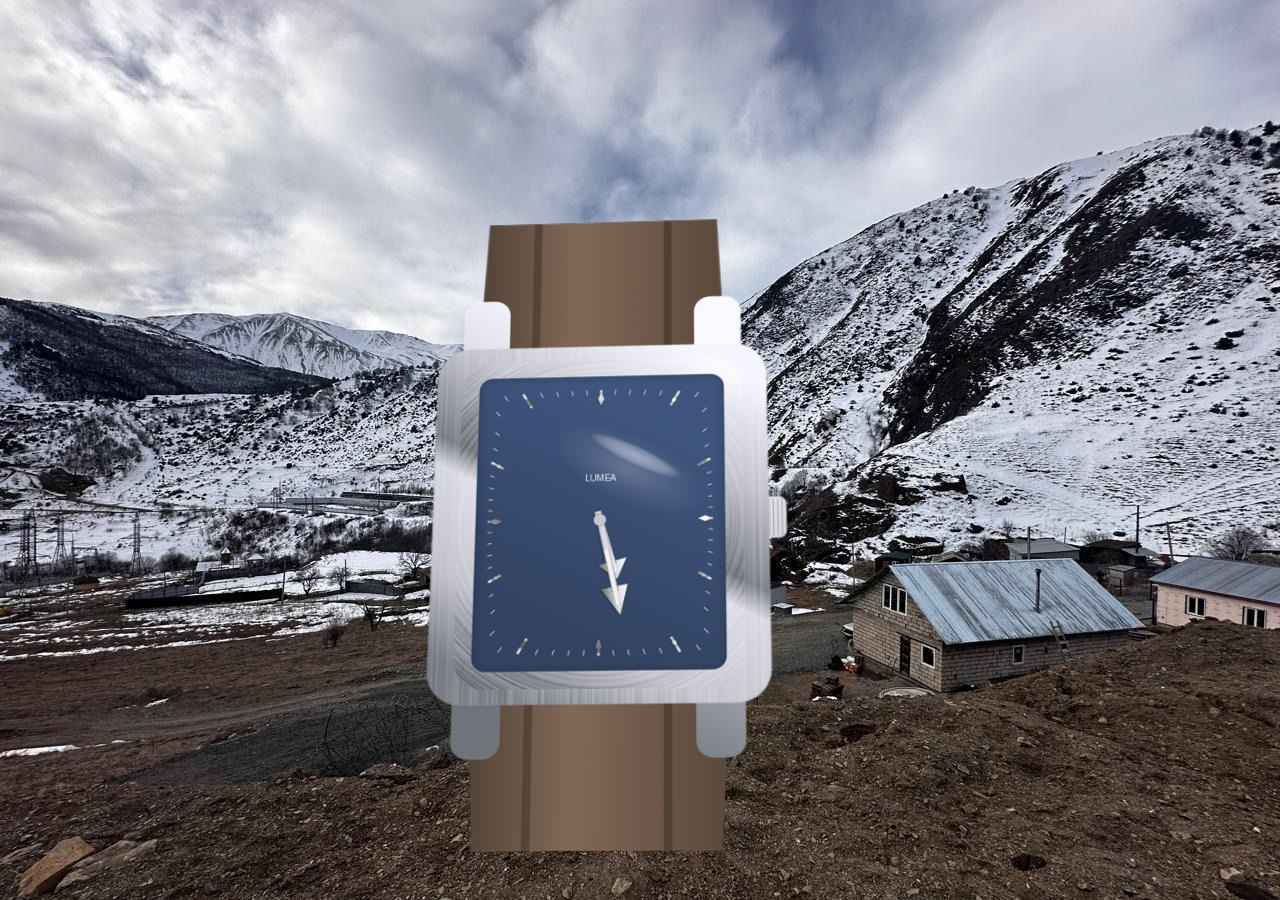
**5:28**
